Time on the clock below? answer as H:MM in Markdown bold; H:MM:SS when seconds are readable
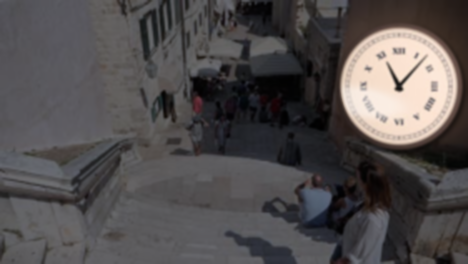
**11:07**
